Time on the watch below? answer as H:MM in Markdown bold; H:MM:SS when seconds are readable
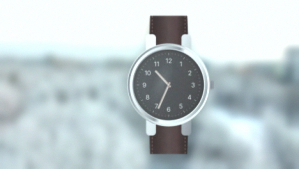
**10:34**
